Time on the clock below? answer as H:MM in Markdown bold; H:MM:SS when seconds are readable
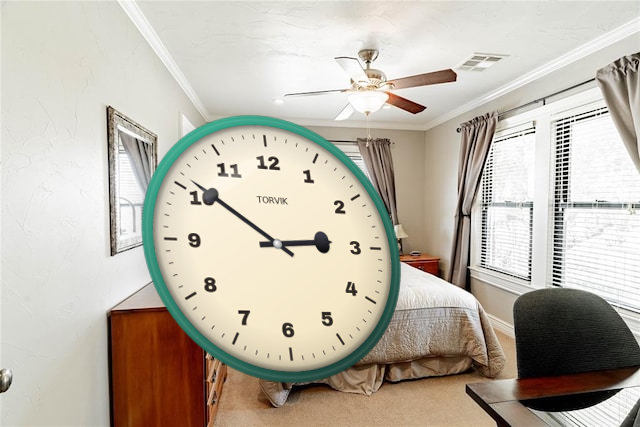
**2:51**
